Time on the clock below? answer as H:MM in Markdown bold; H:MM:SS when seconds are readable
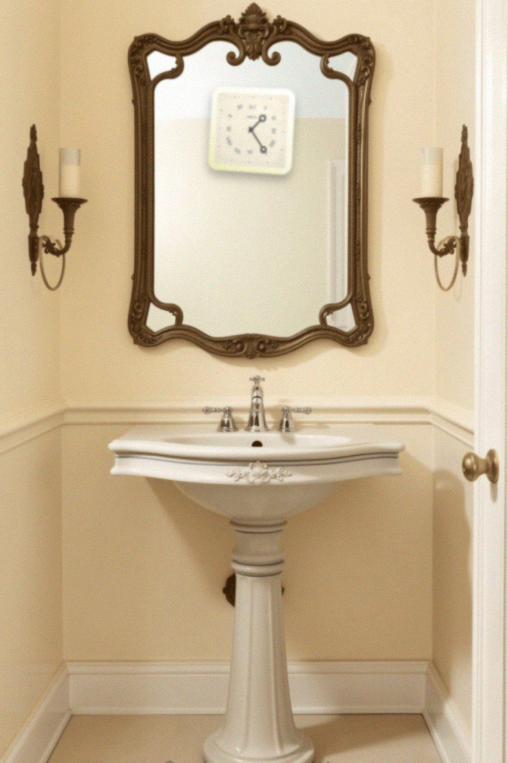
**1:24**
